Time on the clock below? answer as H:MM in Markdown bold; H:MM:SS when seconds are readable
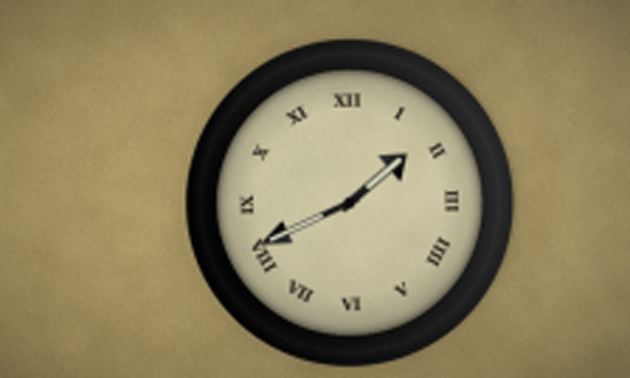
**1:41**
